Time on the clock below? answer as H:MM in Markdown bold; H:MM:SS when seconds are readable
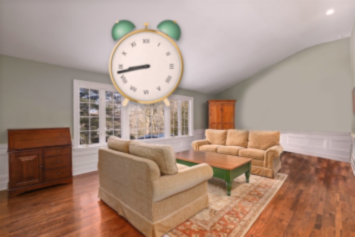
**8:43**
